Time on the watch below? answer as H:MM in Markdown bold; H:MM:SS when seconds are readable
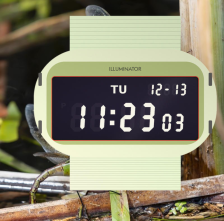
**11:23:03**
